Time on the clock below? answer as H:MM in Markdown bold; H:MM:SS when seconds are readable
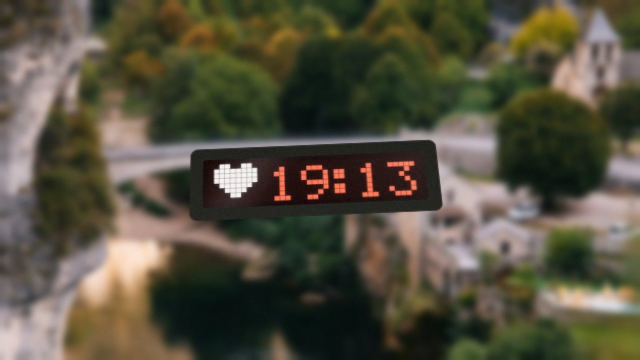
**19:13**
